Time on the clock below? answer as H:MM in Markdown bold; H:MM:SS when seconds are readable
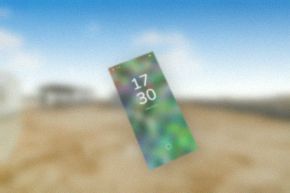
**17:30**
